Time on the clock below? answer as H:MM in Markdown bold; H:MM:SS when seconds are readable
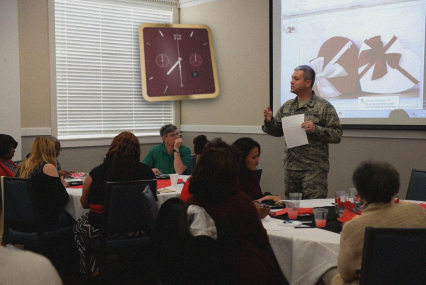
**7:30**
